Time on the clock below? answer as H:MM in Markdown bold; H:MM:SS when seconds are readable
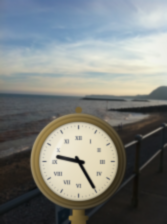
**9:25**
